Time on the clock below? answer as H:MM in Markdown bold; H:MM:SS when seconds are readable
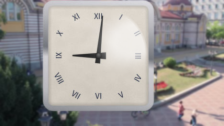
**9:01**
